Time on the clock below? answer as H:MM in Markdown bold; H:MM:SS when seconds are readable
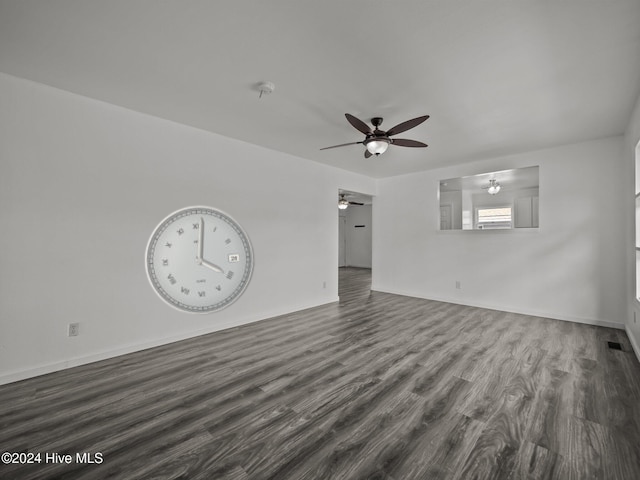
**4:01**
